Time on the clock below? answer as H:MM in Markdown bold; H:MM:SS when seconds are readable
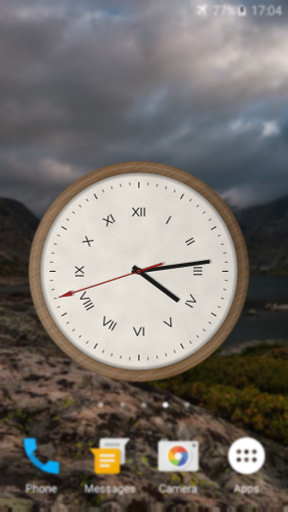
**4:13:42**
